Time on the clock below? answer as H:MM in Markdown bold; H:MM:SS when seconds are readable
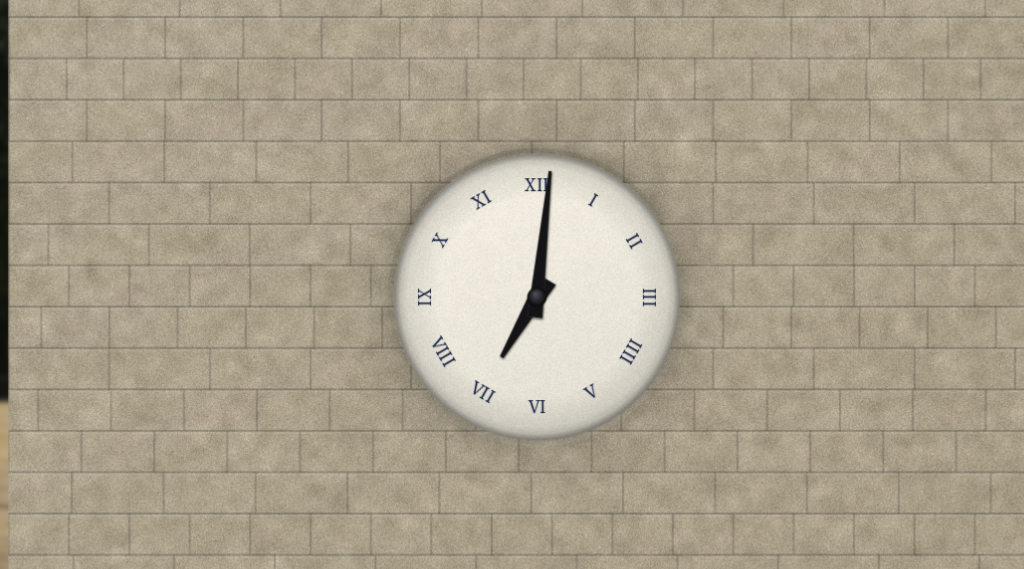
**7:01**
